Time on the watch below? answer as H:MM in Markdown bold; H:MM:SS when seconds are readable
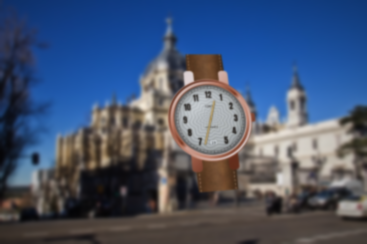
**12:33**
